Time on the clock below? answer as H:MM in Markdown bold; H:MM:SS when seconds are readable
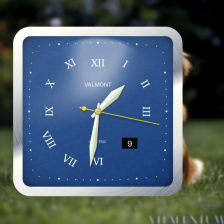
**1:31:17**
